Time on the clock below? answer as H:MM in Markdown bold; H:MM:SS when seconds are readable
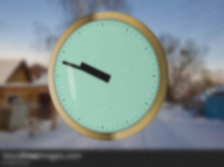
**9:48**
